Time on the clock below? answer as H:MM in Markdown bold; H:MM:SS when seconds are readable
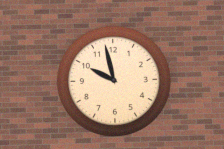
**9:58**
